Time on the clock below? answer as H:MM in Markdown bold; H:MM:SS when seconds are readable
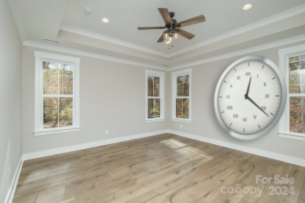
**12:21**
